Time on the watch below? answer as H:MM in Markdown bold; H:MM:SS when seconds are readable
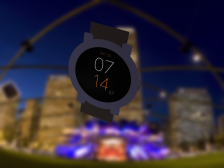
**7:14**
